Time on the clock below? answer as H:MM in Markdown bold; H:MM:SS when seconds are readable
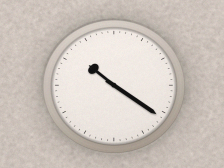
**10:21**
